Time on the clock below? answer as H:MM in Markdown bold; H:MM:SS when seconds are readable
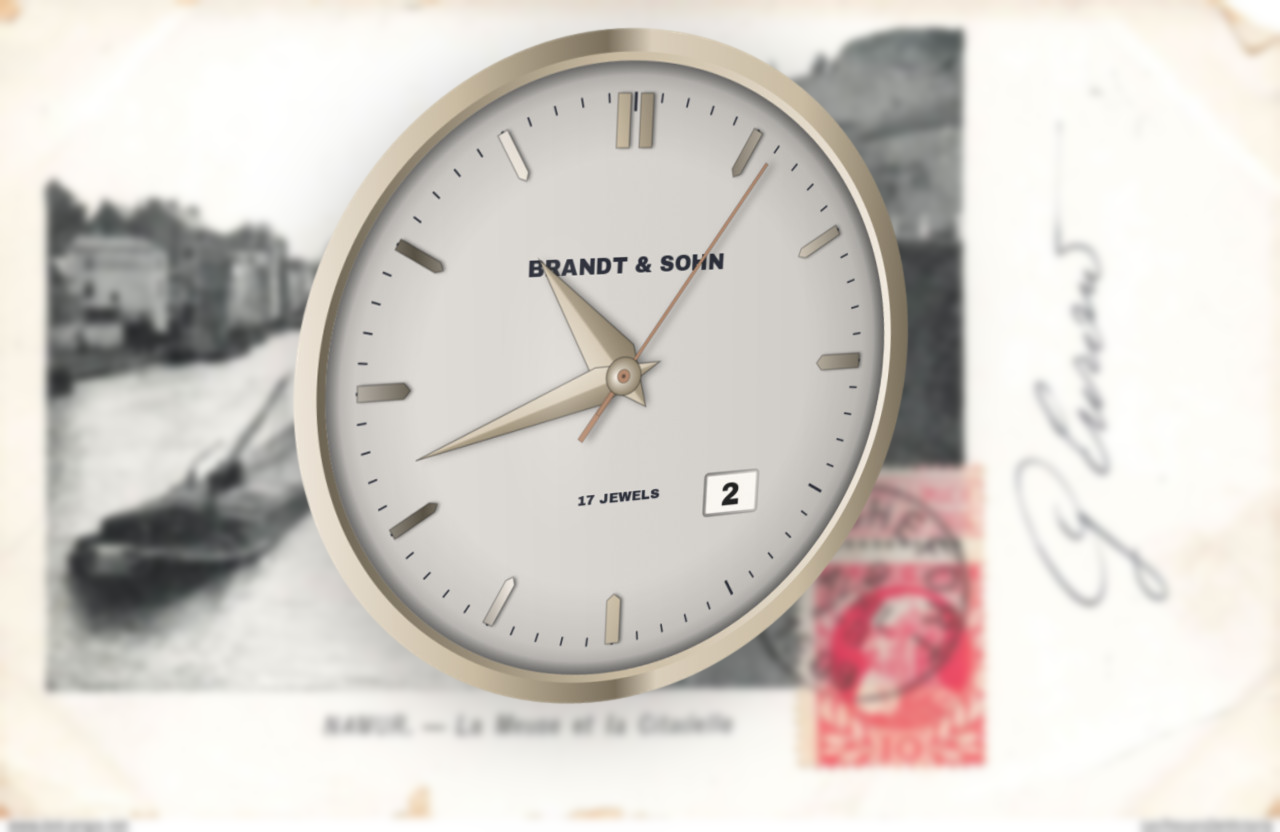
**10:42:06**
